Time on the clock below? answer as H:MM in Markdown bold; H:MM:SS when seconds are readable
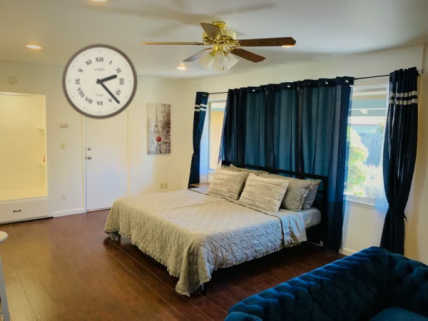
**2:23**
